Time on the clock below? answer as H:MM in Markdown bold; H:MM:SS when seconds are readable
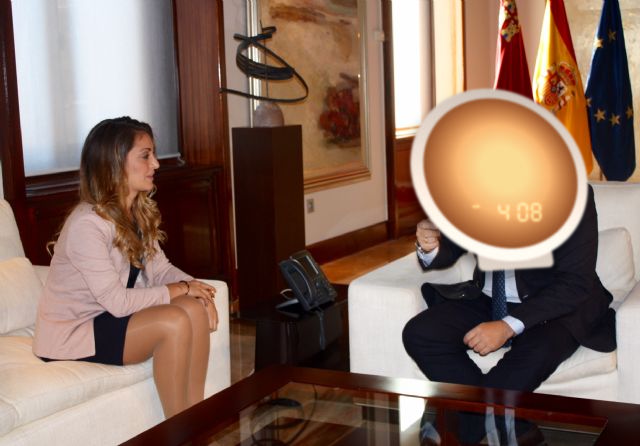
**4:08**
